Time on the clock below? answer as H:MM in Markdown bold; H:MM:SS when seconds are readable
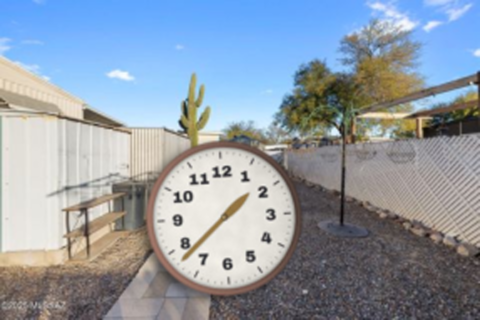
**1:38**
